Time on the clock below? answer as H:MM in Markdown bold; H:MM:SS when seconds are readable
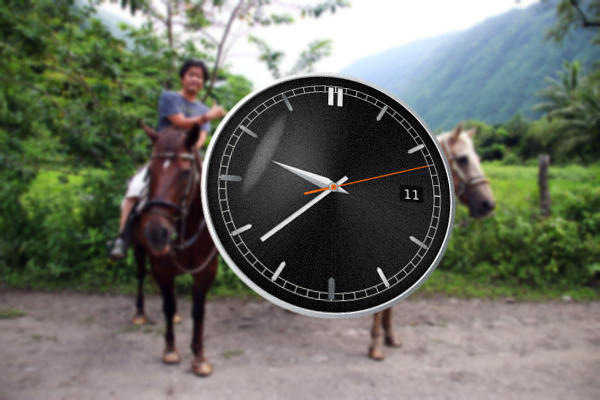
**9:38:12**
